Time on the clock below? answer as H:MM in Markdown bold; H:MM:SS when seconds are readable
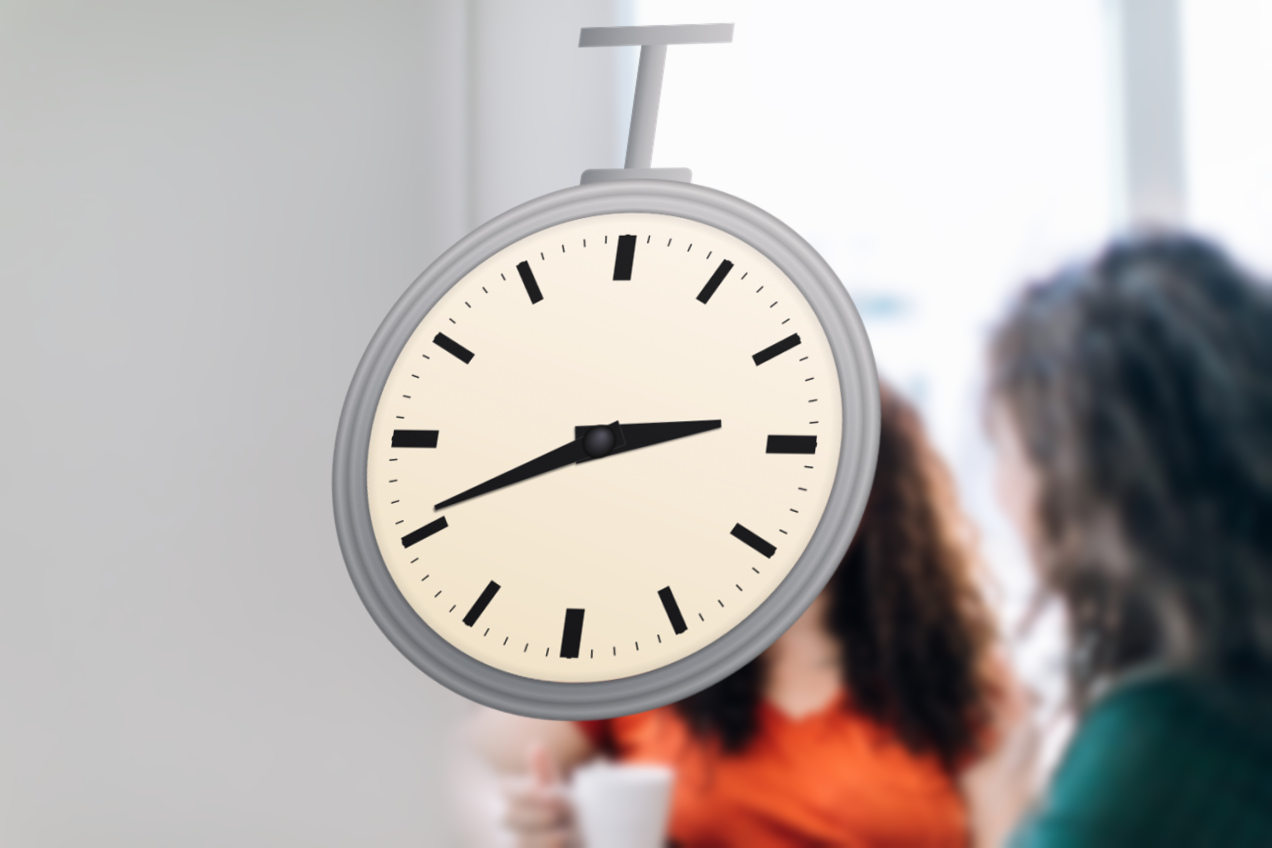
**2:41**
